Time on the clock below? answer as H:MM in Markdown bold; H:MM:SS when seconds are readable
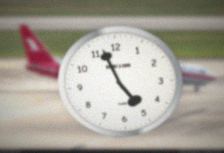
**4:57**
